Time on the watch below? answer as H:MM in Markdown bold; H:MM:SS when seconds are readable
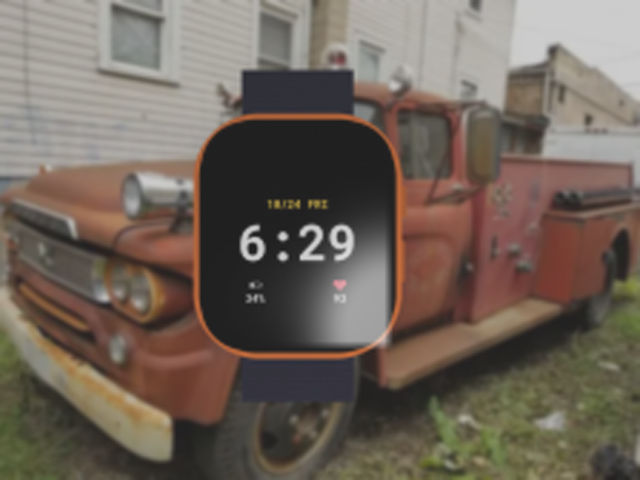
**6:29**
